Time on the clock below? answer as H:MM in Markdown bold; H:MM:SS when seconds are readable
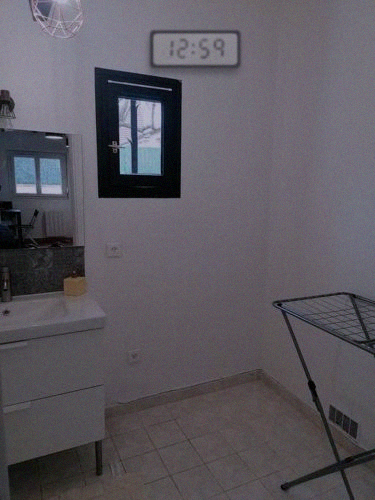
**12:59**
